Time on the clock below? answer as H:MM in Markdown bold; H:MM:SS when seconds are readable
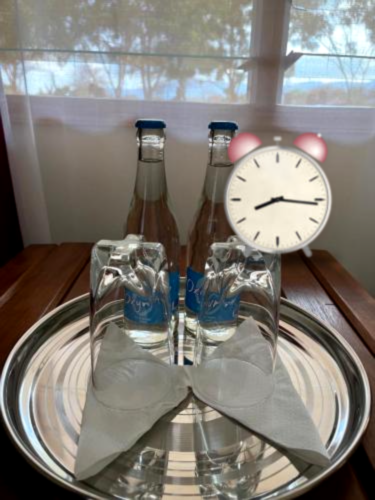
**8:16**
